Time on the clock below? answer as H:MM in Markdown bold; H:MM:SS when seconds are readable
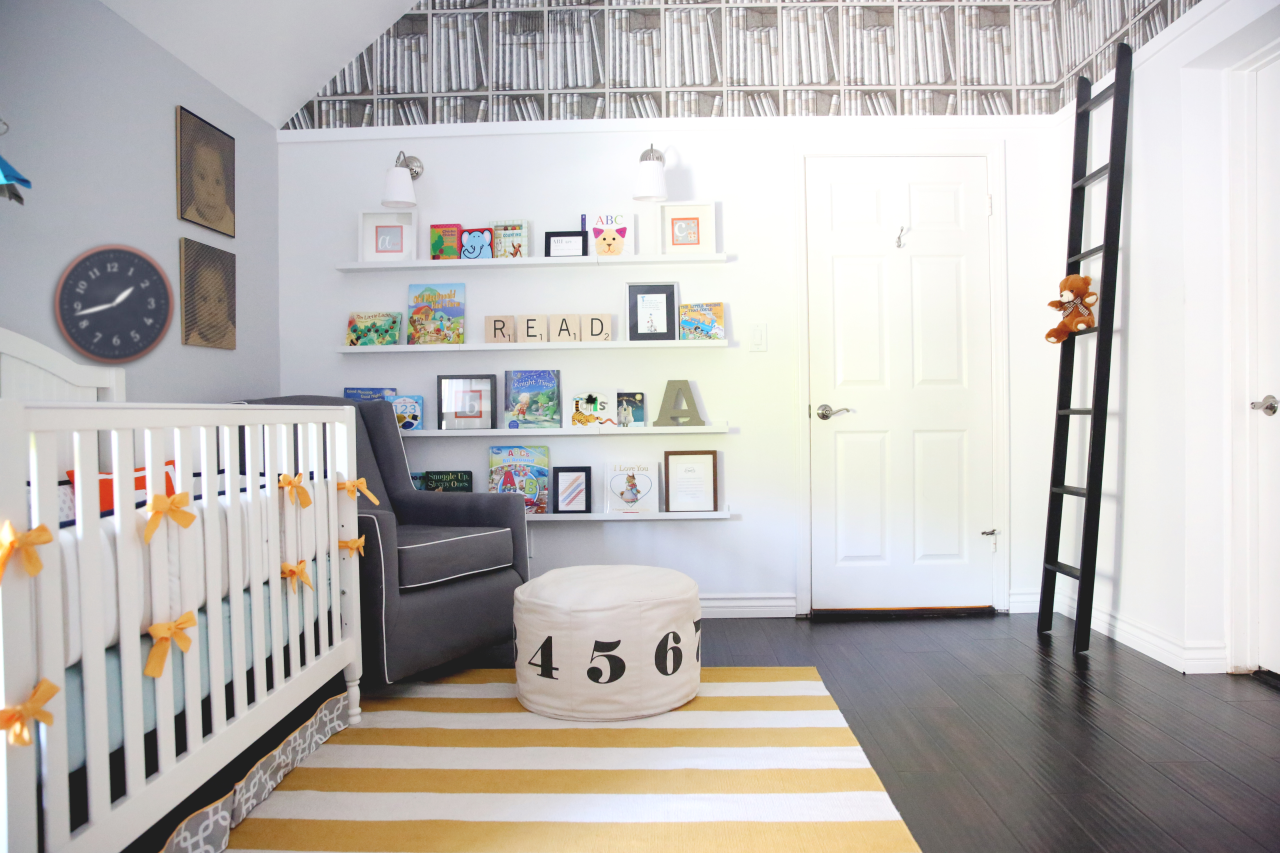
**1:43**
